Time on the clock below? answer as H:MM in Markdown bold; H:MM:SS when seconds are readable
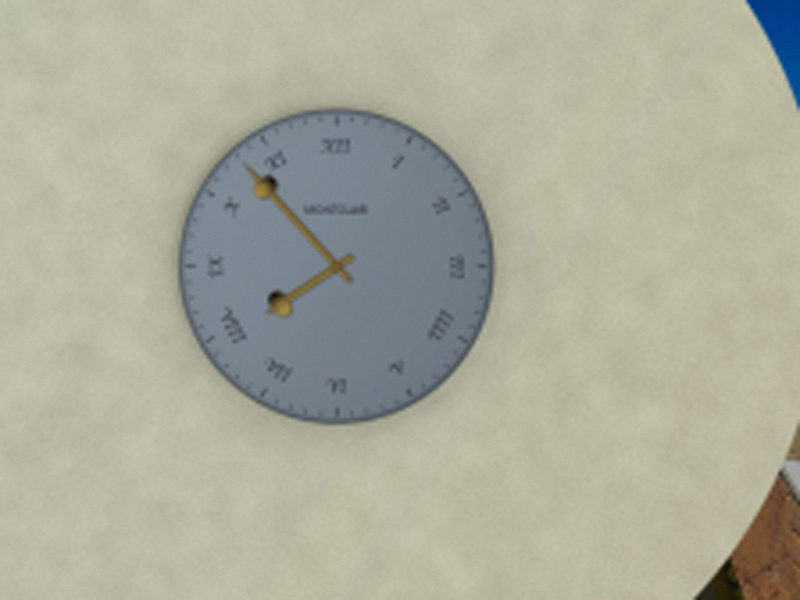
**7:53**
